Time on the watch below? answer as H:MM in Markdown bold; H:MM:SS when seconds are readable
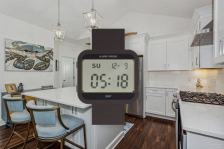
**5:18**
